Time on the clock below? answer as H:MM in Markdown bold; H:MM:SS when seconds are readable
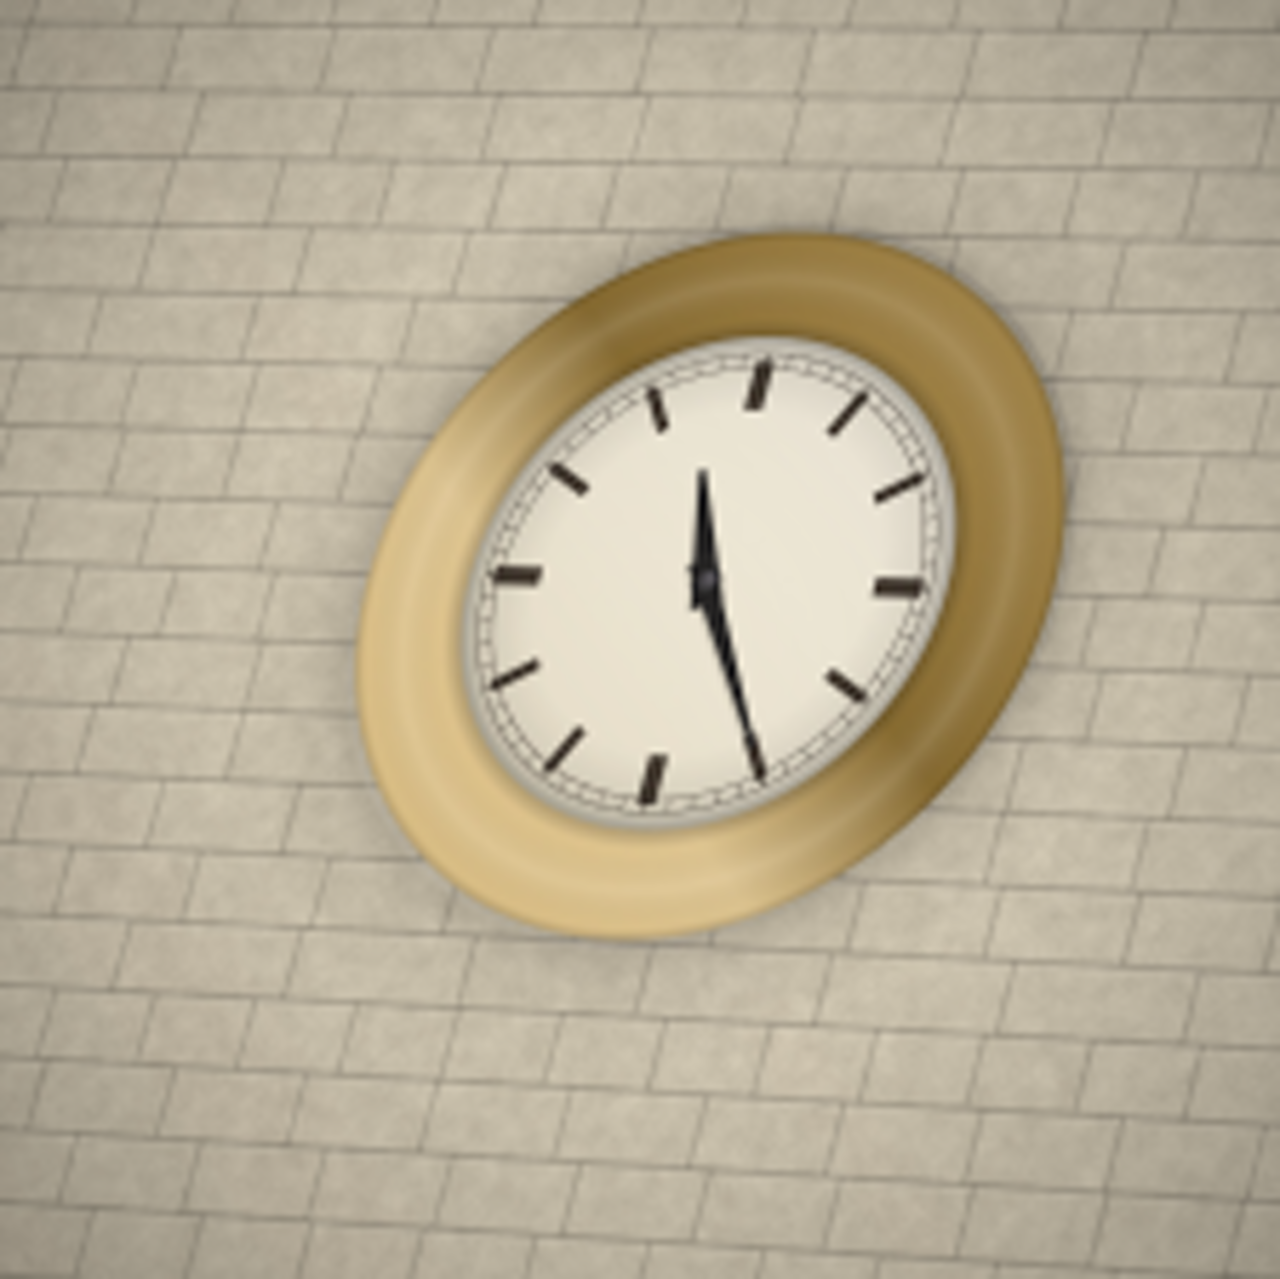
**11:25**
